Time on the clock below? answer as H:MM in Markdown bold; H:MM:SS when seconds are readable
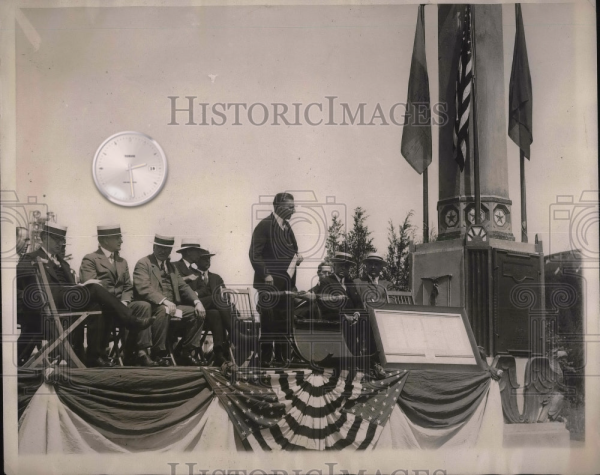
**2:29**
